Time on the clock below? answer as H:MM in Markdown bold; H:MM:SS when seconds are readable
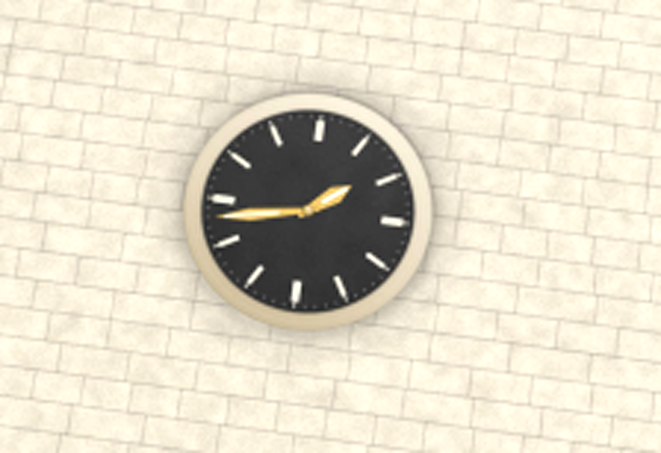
**1:43**
